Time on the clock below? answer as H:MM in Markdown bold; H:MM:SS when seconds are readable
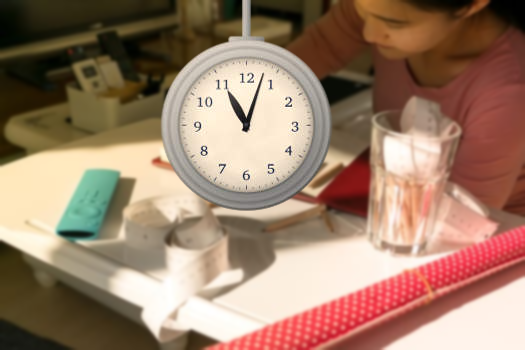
**11:03**
